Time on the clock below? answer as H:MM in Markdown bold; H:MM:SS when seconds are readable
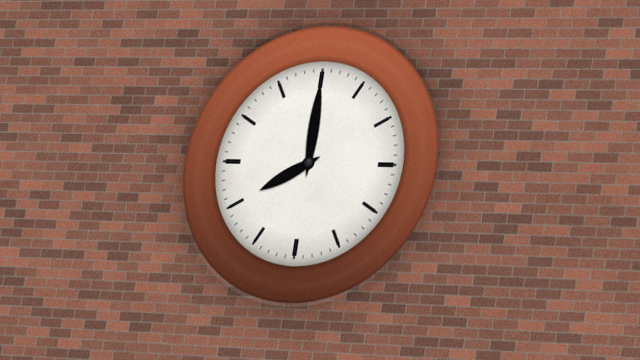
**8:00**
